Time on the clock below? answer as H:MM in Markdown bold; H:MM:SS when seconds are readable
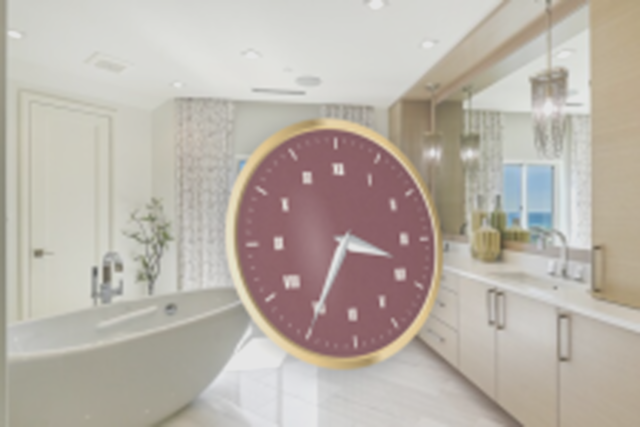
**3:35**
